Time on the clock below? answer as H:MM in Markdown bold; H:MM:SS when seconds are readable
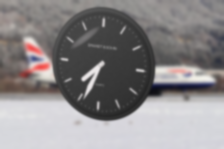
**7:34**
